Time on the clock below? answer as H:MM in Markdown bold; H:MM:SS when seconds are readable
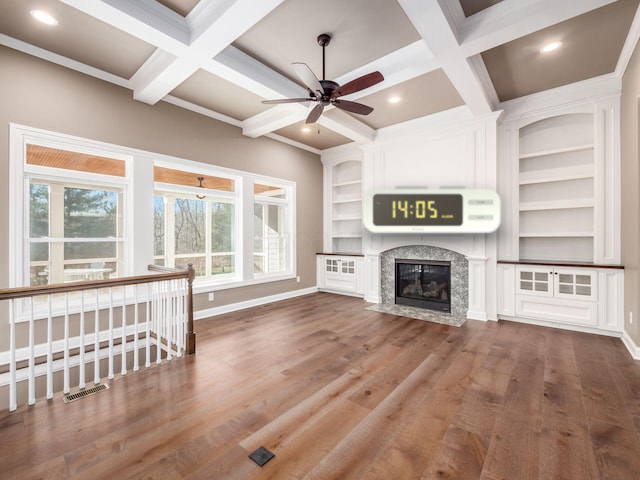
**14:05**
